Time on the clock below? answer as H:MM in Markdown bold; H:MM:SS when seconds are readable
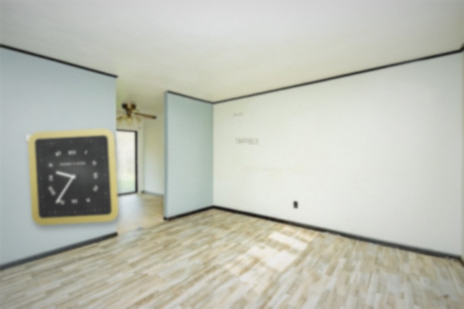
**9:36**
